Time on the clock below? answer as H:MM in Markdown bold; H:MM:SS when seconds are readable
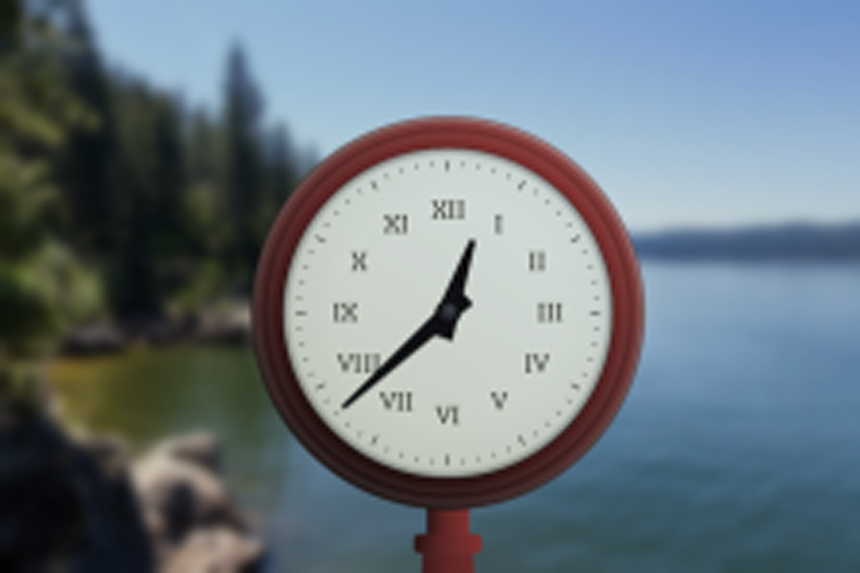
**12:38**
